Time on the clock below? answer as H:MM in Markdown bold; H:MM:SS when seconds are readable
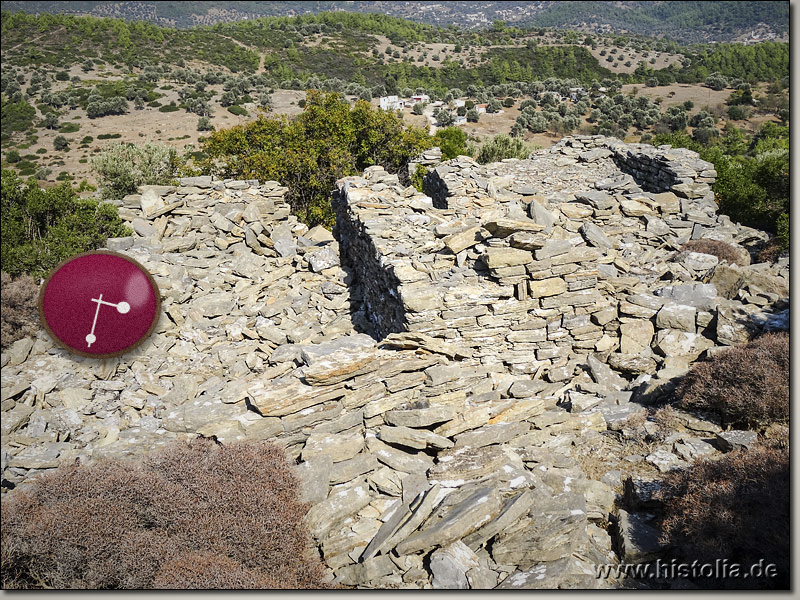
**3:32**
